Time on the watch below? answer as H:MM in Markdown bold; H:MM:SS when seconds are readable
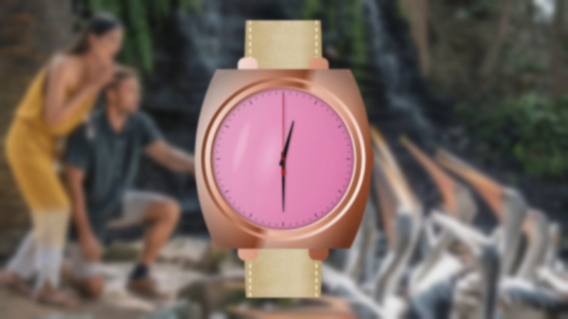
**12:30:00**
